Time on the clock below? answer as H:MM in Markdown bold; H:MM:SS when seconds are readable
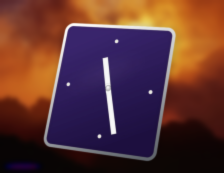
**11:27**
